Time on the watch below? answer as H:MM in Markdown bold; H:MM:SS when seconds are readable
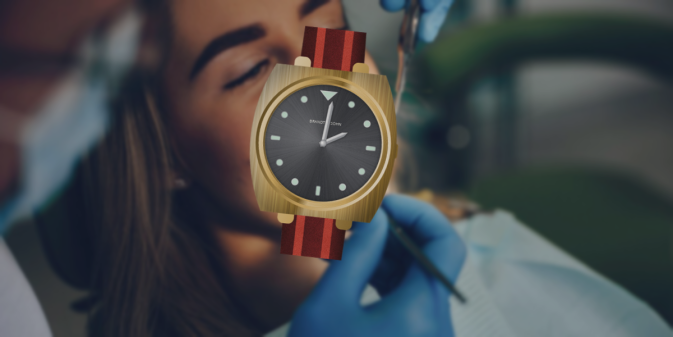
**2:01**
